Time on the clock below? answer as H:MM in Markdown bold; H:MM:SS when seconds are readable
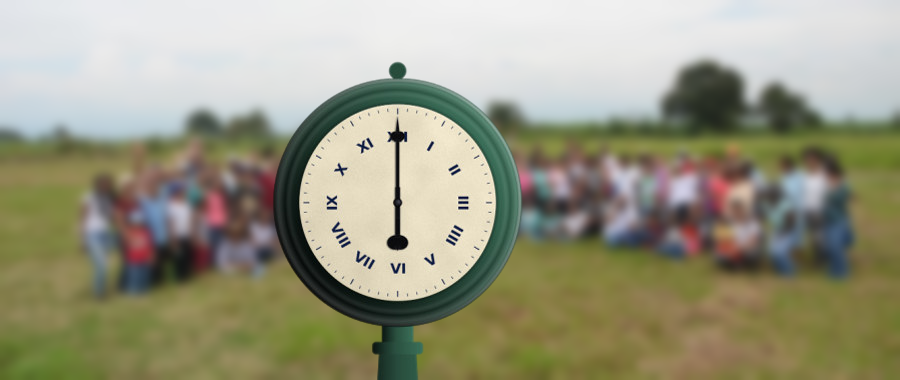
**6:00**
